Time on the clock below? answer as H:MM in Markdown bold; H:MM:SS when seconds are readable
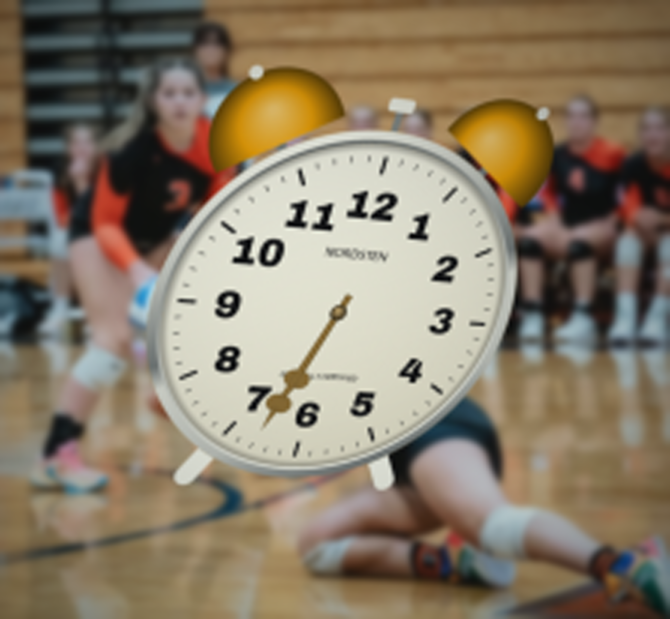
**6:33**
